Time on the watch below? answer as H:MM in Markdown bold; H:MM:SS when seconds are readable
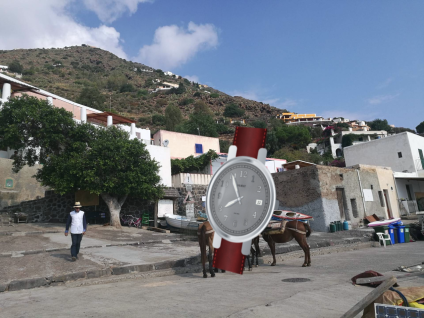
**7:55**
